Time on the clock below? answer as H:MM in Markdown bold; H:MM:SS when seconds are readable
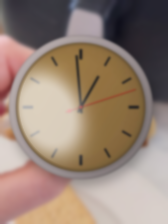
**12:59:12**
